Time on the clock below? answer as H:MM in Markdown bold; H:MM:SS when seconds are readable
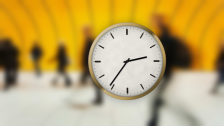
**2:36**
